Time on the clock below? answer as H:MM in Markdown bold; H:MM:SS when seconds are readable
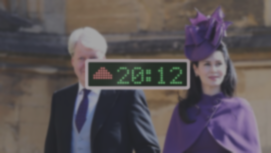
**20:12**
